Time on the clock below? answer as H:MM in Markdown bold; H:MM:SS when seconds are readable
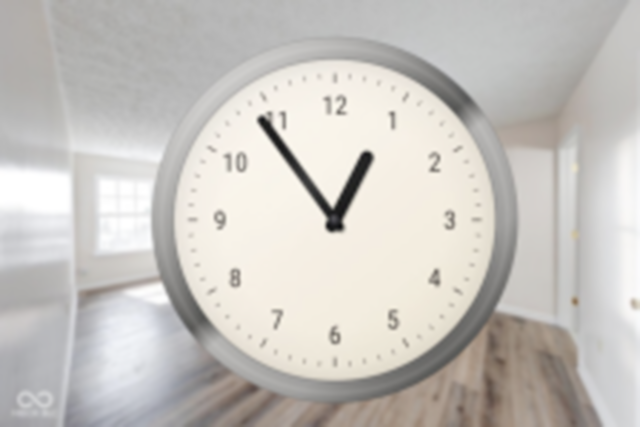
**12:54**
